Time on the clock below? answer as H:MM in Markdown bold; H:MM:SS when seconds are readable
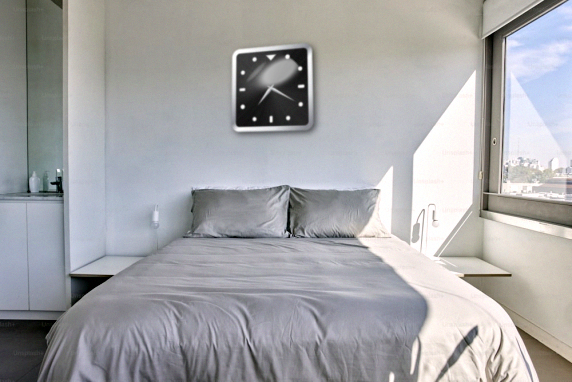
**7:20**
